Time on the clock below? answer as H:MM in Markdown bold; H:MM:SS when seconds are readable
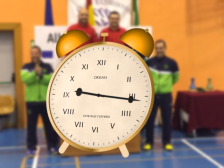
**9:16**
